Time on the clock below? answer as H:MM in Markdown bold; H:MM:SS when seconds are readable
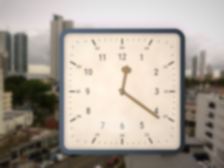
**12:21**
